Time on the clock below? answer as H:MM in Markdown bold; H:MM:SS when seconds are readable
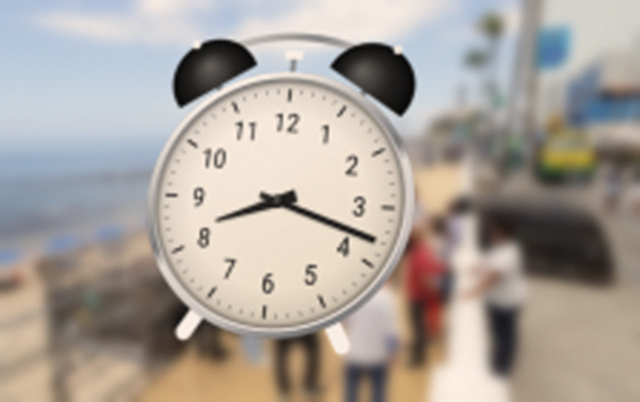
**8:18**
